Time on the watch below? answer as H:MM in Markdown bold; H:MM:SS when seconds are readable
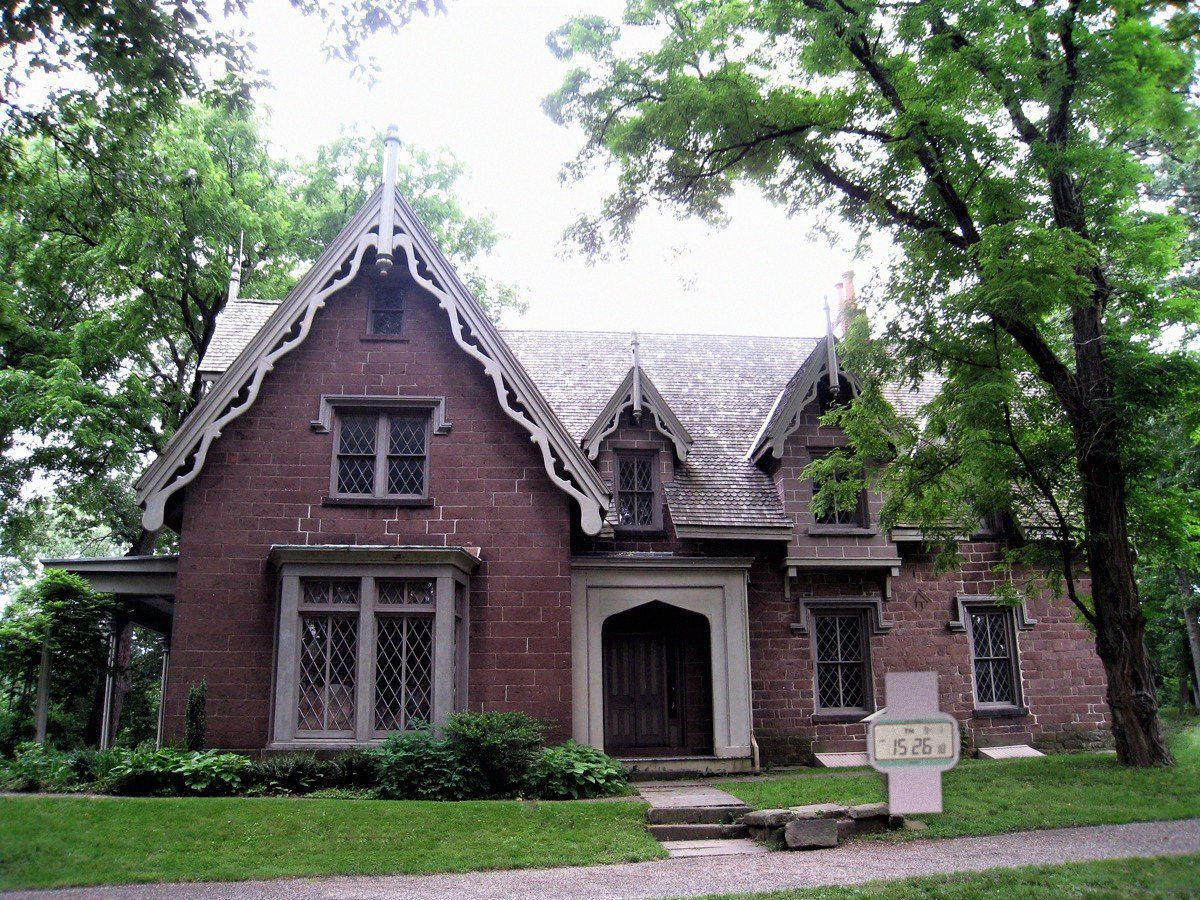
**15:26**
